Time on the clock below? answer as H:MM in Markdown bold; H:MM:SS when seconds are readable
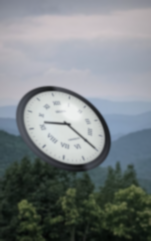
**9:25**
